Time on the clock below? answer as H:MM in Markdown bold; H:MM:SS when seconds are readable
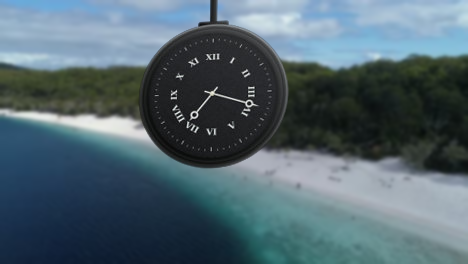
**7:18**
